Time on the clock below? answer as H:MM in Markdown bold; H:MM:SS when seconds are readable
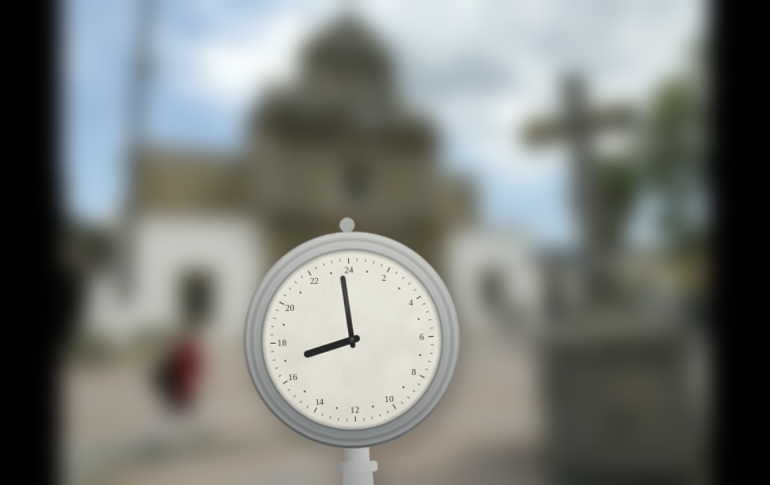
**16:59**
